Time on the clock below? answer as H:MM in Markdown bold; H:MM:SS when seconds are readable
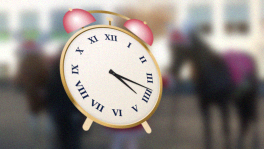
**4:18**
